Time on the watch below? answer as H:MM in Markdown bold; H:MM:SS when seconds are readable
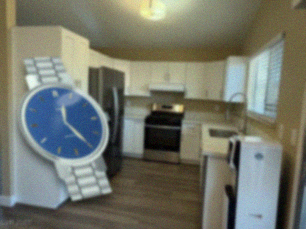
**12:25**
